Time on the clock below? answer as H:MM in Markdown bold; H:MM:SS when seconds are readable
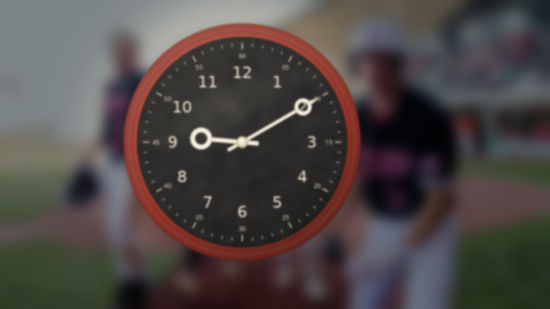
**9:10**
